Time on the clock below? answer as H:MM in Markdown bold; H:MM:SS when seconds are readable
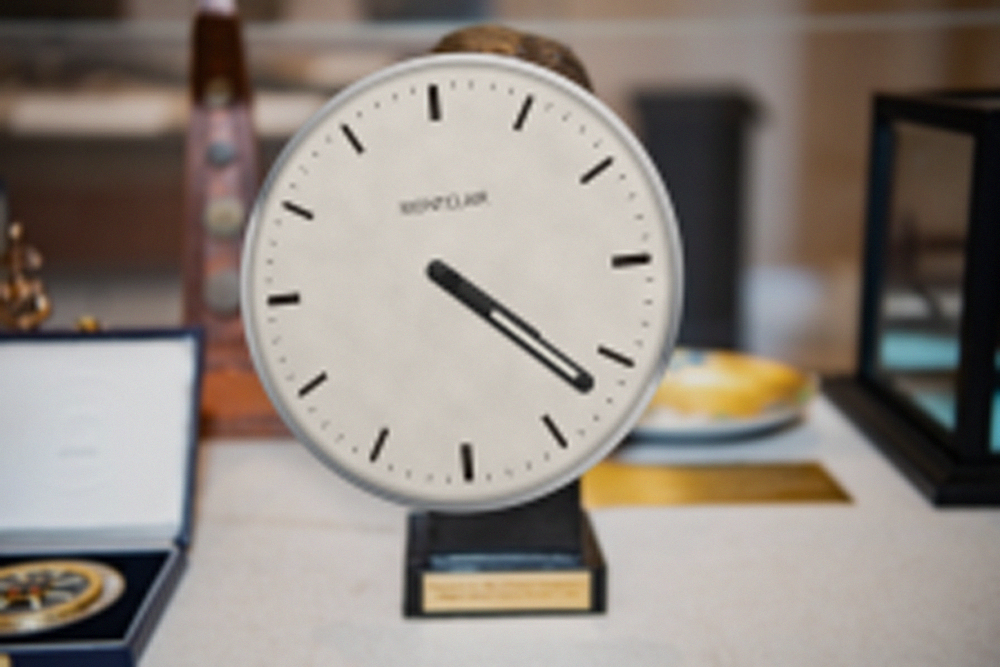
**4:22**
